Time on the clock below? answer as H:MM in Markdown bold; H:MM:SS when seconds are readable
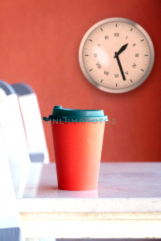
**1:27**
